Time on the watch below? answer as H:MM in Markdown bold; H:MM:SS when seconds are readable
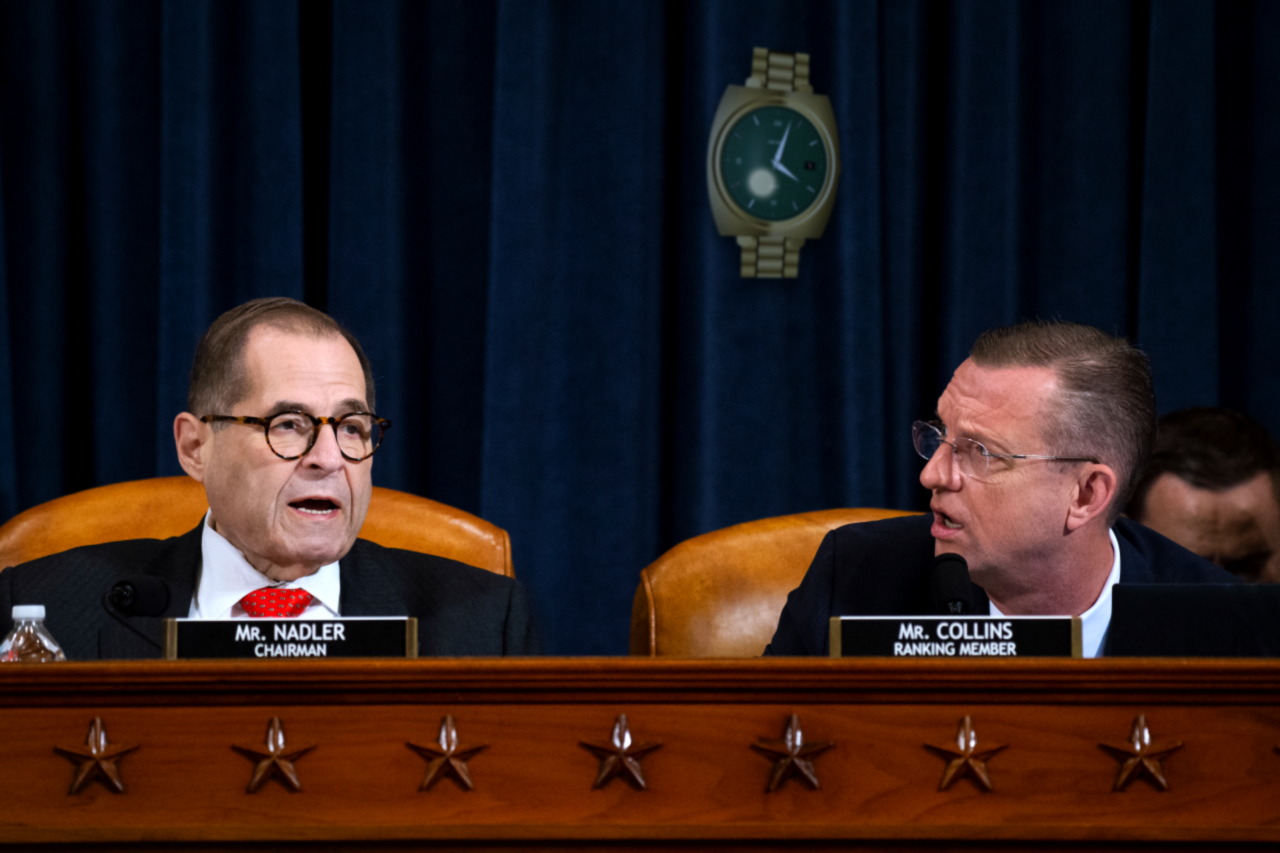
**4:03**
